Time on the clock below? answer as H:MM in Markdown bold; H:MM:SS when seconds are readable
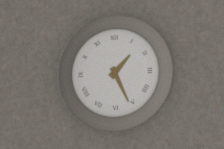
**1:26**
